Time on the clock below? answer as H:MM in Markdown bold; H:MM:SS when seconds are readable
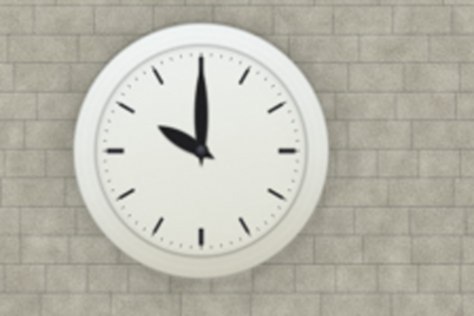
**10:00**
